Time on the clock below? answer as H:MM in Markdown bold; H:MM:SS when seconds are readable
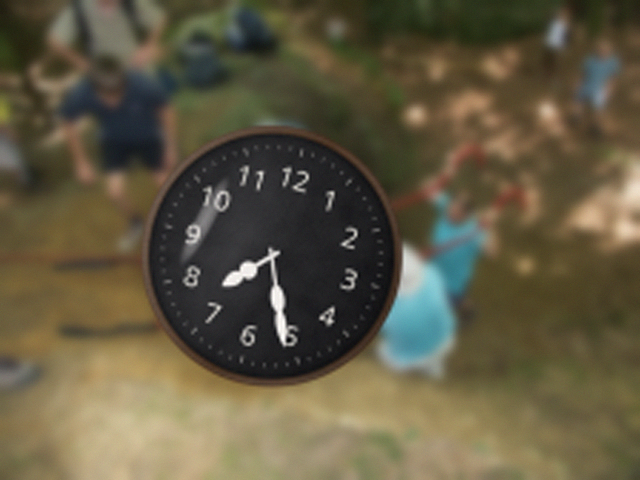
**7:26**
